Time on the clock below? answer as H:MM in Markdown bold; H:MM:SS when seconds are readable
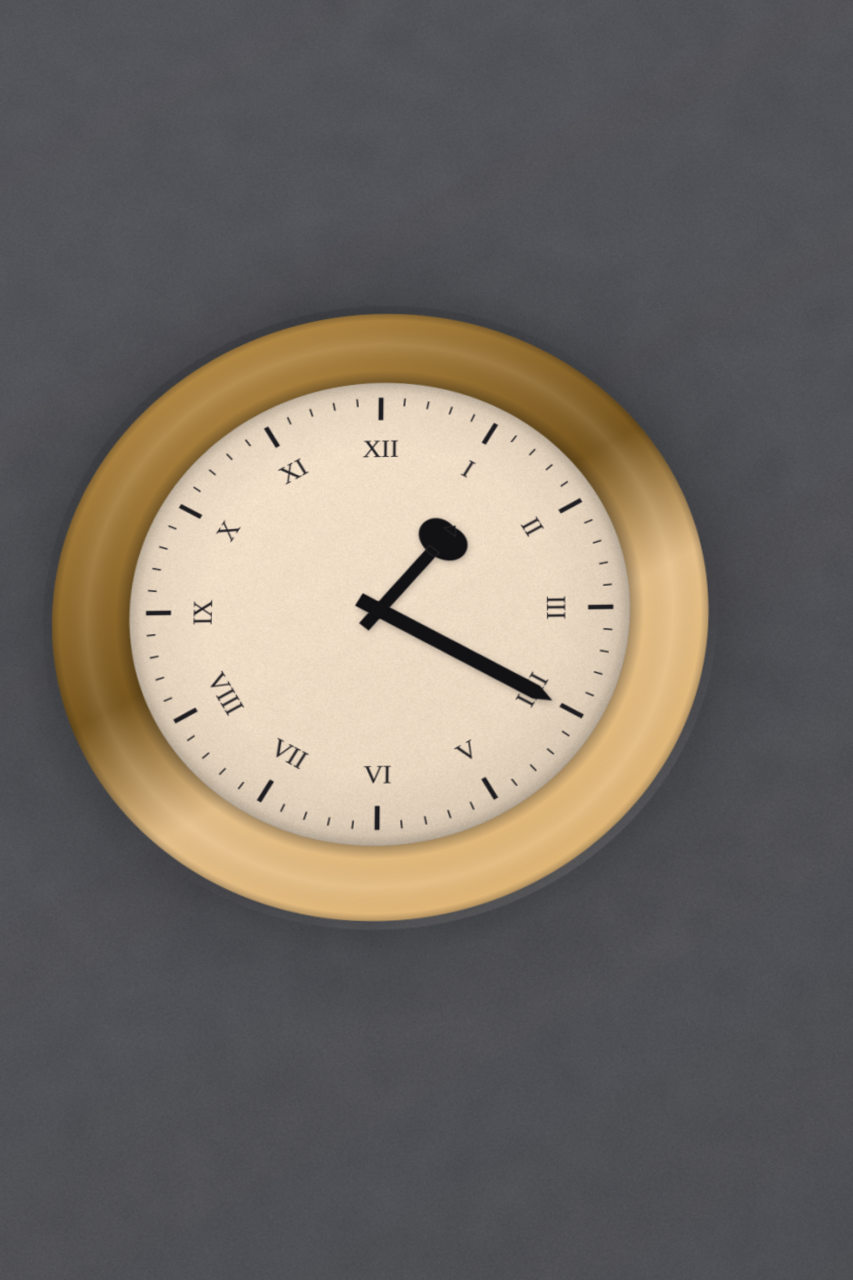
**1:20**
